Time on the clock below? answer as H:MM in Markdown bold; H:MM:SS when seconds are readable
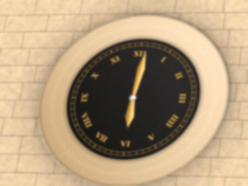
**6:01**
